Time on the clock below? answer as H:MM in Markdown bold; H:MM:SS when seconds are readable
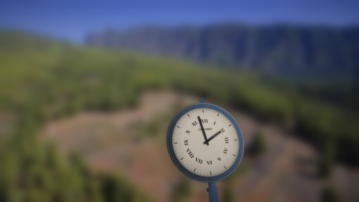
**1:58**
